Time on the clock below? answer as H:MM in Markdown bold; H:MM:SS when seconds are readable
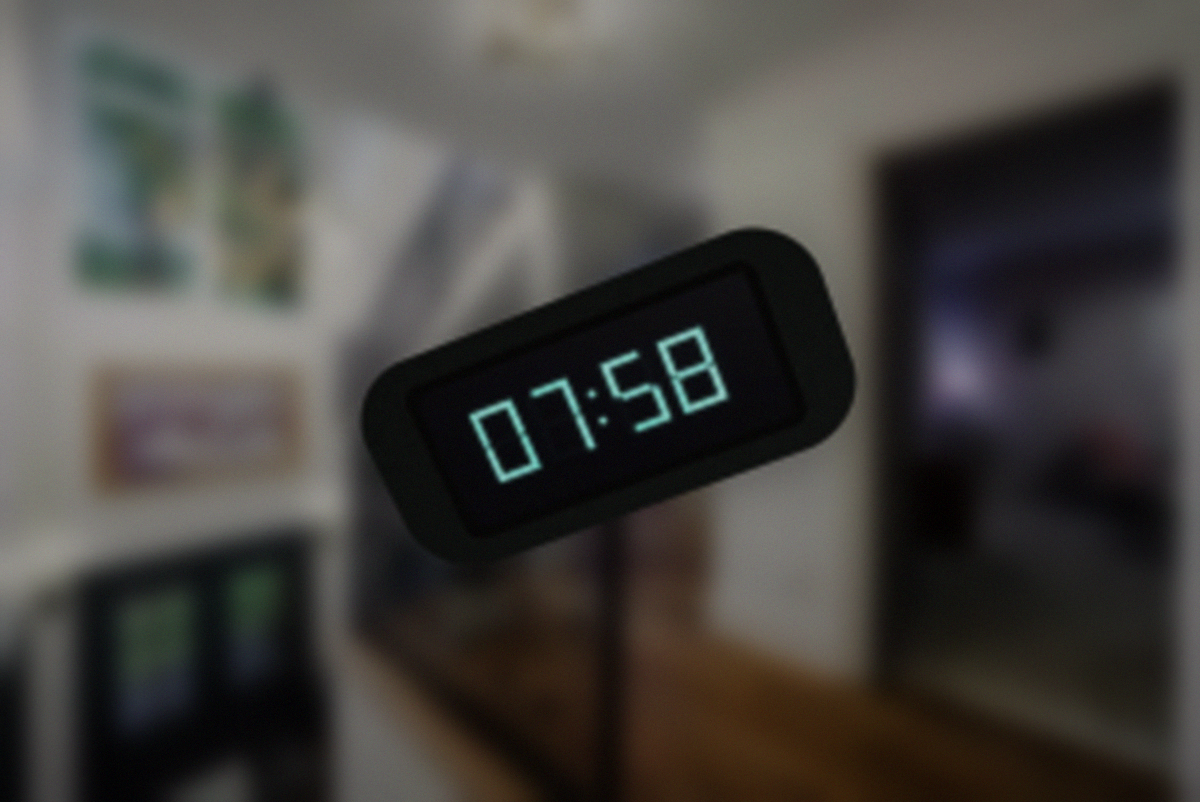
**7:58**
